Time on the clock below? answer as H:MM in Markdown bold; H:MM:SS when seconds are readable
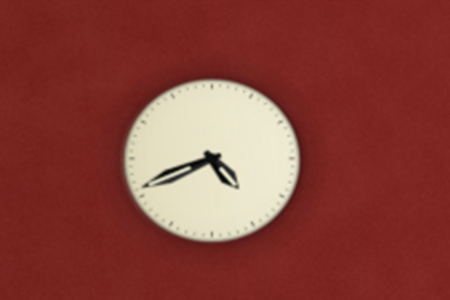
**4:41**
